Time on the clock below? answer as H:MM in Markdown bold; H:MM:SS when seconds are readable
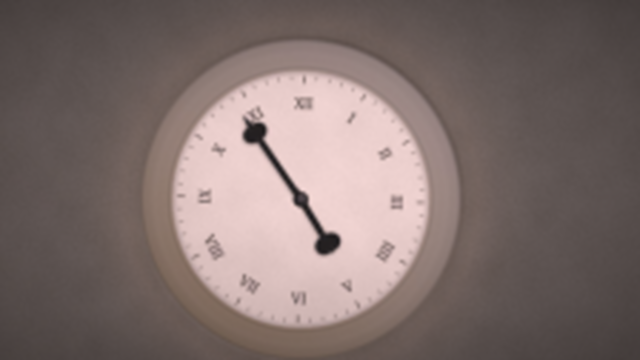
**4:54**
